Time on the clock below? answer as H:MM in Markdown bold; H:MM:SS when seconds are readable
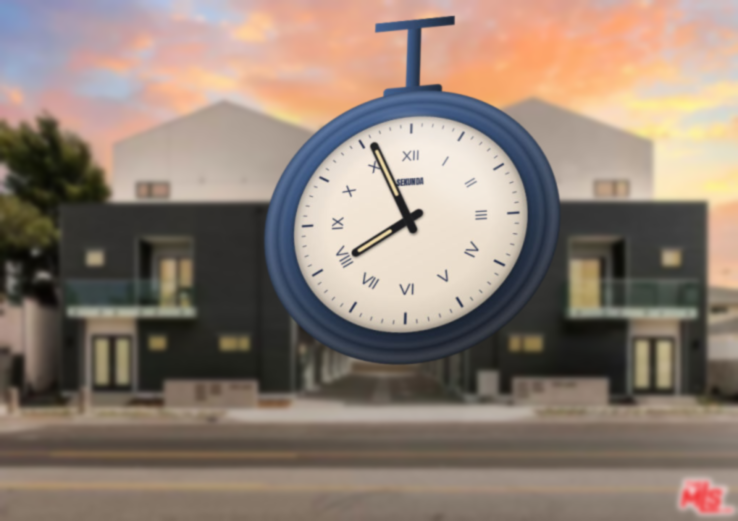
**7:56**
